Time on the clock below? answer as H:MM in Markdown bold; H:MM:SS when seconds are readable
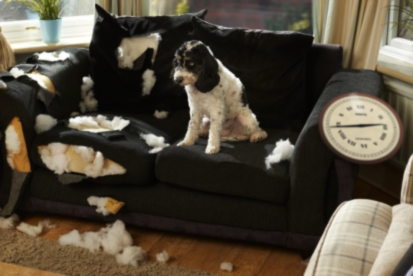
**2:44**
